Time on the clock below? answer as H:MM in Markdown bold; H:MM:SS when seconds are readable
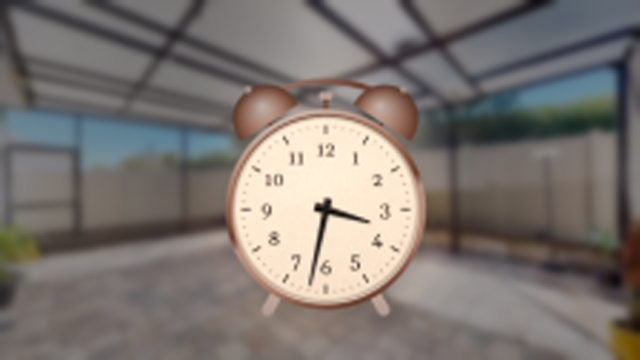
**3:32**
